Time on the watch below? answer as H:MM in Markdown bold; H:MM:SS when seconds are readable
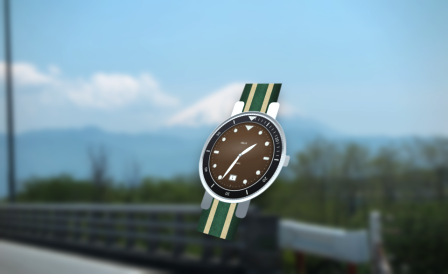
**1:34**
